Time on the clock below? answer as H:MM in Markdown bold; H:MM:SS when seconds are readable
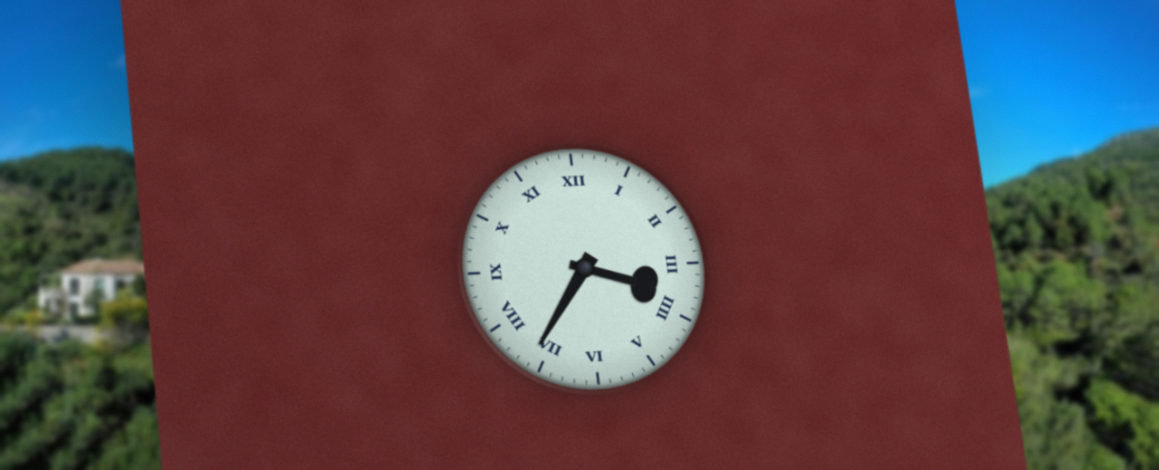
**3:36**
